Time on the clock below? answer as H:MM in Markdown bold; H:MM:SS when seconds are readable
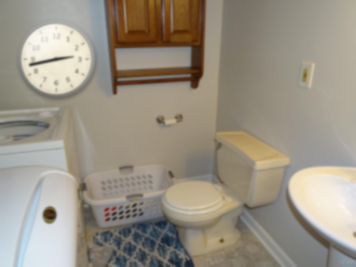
**2:43**
